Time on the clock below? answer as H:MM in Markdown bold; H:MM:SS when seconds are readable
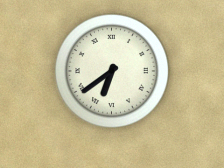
**6:39**
